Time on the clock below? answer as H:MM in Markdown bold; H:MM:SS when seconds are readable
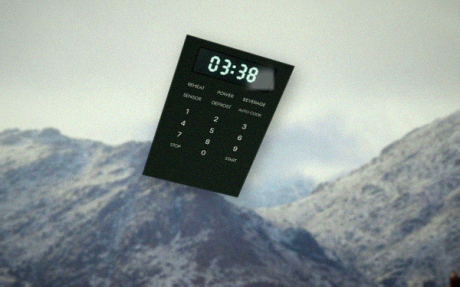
**3:38**
